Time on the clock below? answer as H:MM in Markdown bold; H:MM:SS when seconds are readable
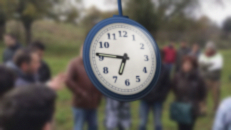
**6:46**
